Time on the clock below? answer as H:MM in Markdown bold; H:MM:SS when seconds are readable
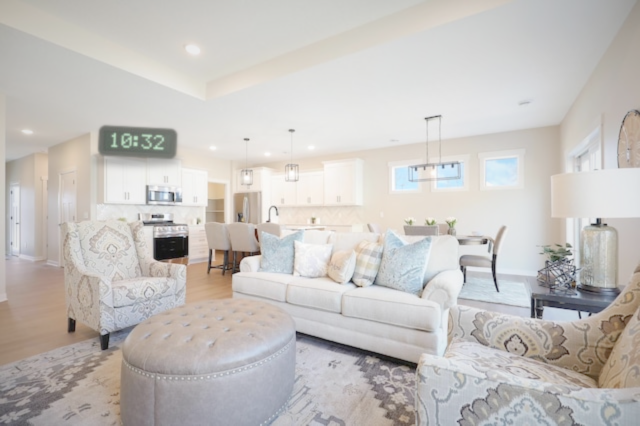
**10:32**
